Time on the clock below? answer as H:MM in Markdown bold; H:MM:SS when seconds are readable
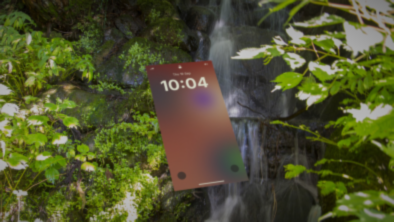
**10:04**
